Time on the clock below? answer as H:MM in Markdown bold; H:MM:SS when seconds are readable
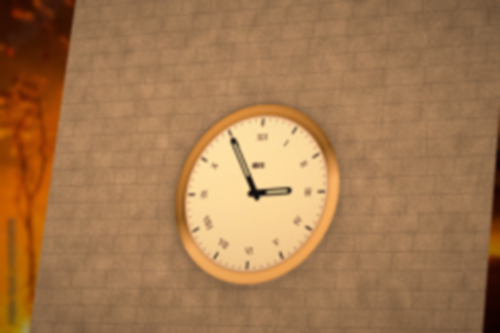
**2:55**
